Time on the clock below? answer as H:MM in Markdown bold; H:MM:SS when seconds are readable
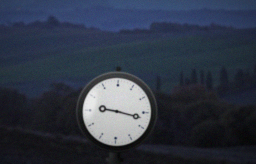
**9:17**
